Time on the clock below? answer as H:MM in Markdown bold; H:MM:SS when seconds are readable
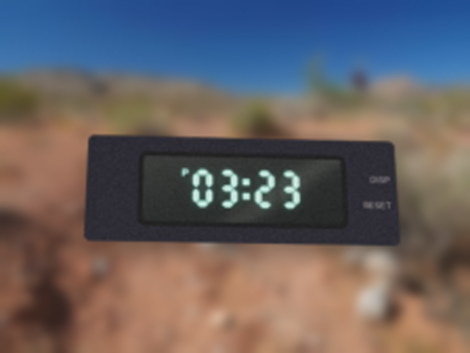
**3:23**
